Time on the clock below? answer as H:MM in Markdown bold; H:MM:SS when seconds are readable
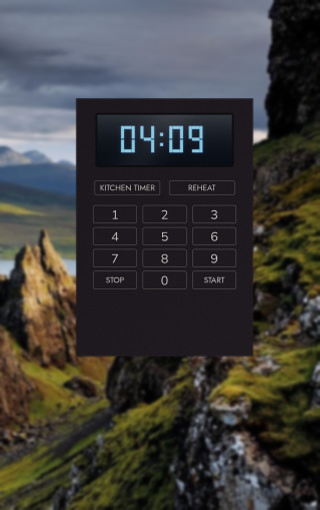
**4:09**
